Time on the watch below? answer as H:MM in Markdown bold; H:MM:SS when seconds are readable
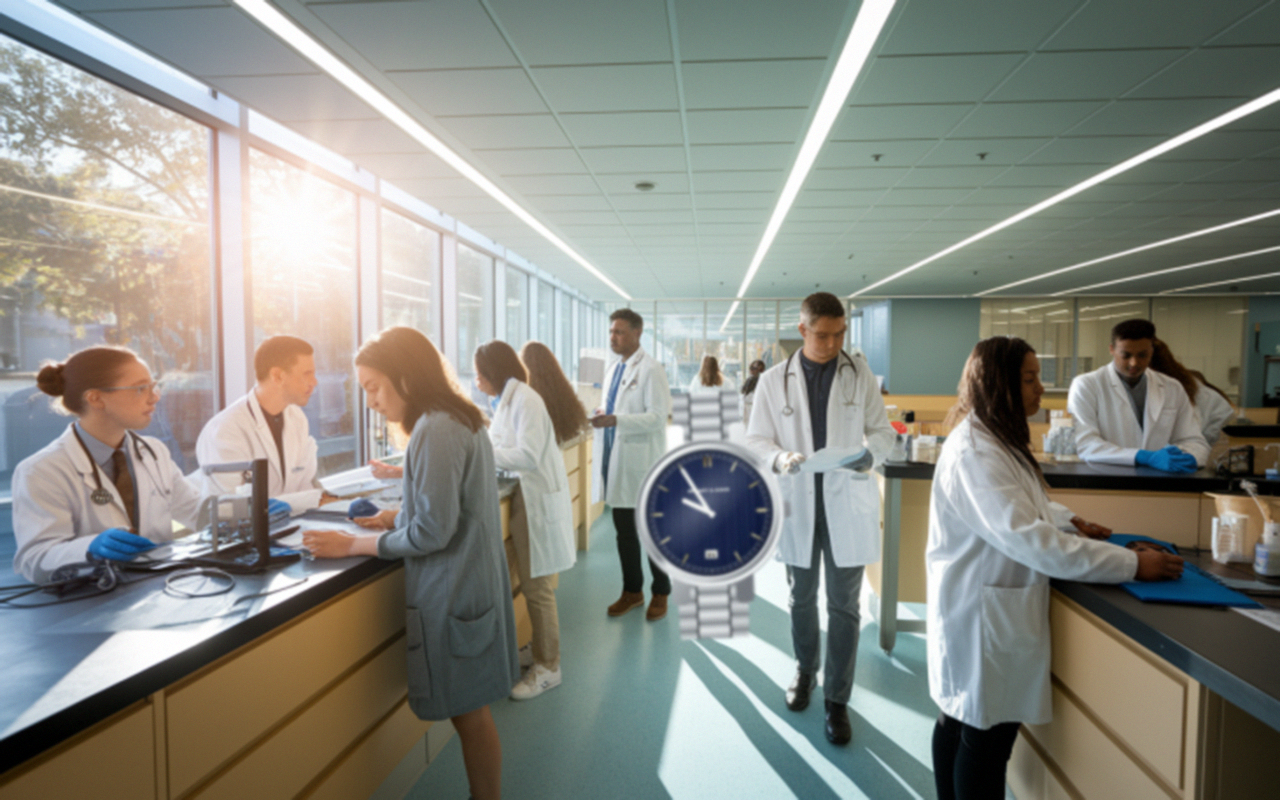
**9:55**
